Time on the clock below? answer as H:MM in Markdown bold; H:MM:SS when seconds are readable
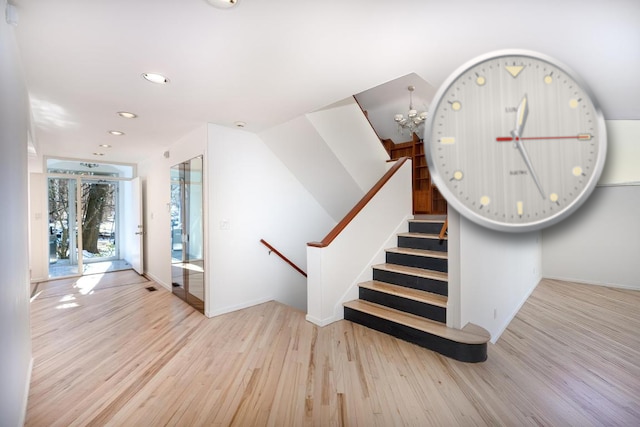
**12:26:15**
